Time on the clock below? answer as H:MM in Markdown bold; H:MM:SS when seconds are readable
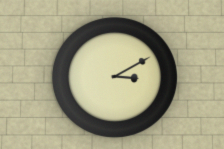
**3:10**
